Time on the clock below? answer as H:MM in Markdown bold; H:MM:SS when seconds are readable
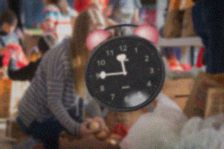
**11:45**
